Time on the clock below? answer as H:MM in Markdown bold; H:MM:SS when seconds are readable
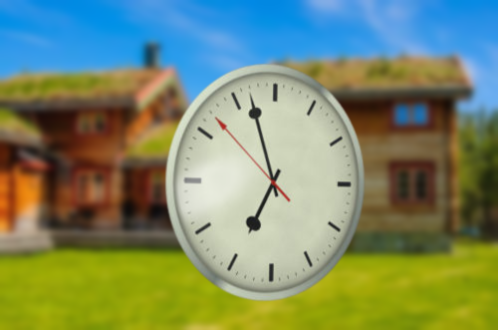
**6:56:52**
